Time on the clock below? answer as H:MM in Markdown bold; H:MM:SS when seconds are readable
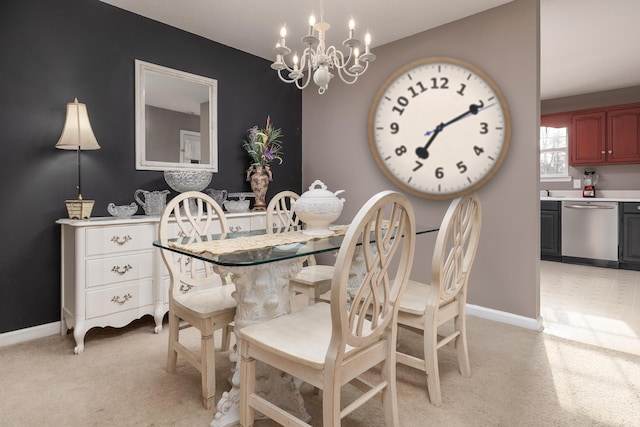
**7:10:11**
